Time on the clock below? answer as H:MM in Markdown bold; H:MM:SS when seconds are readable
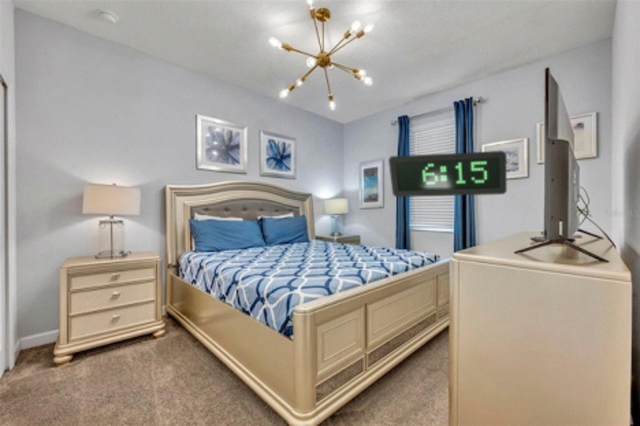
**6:15**
